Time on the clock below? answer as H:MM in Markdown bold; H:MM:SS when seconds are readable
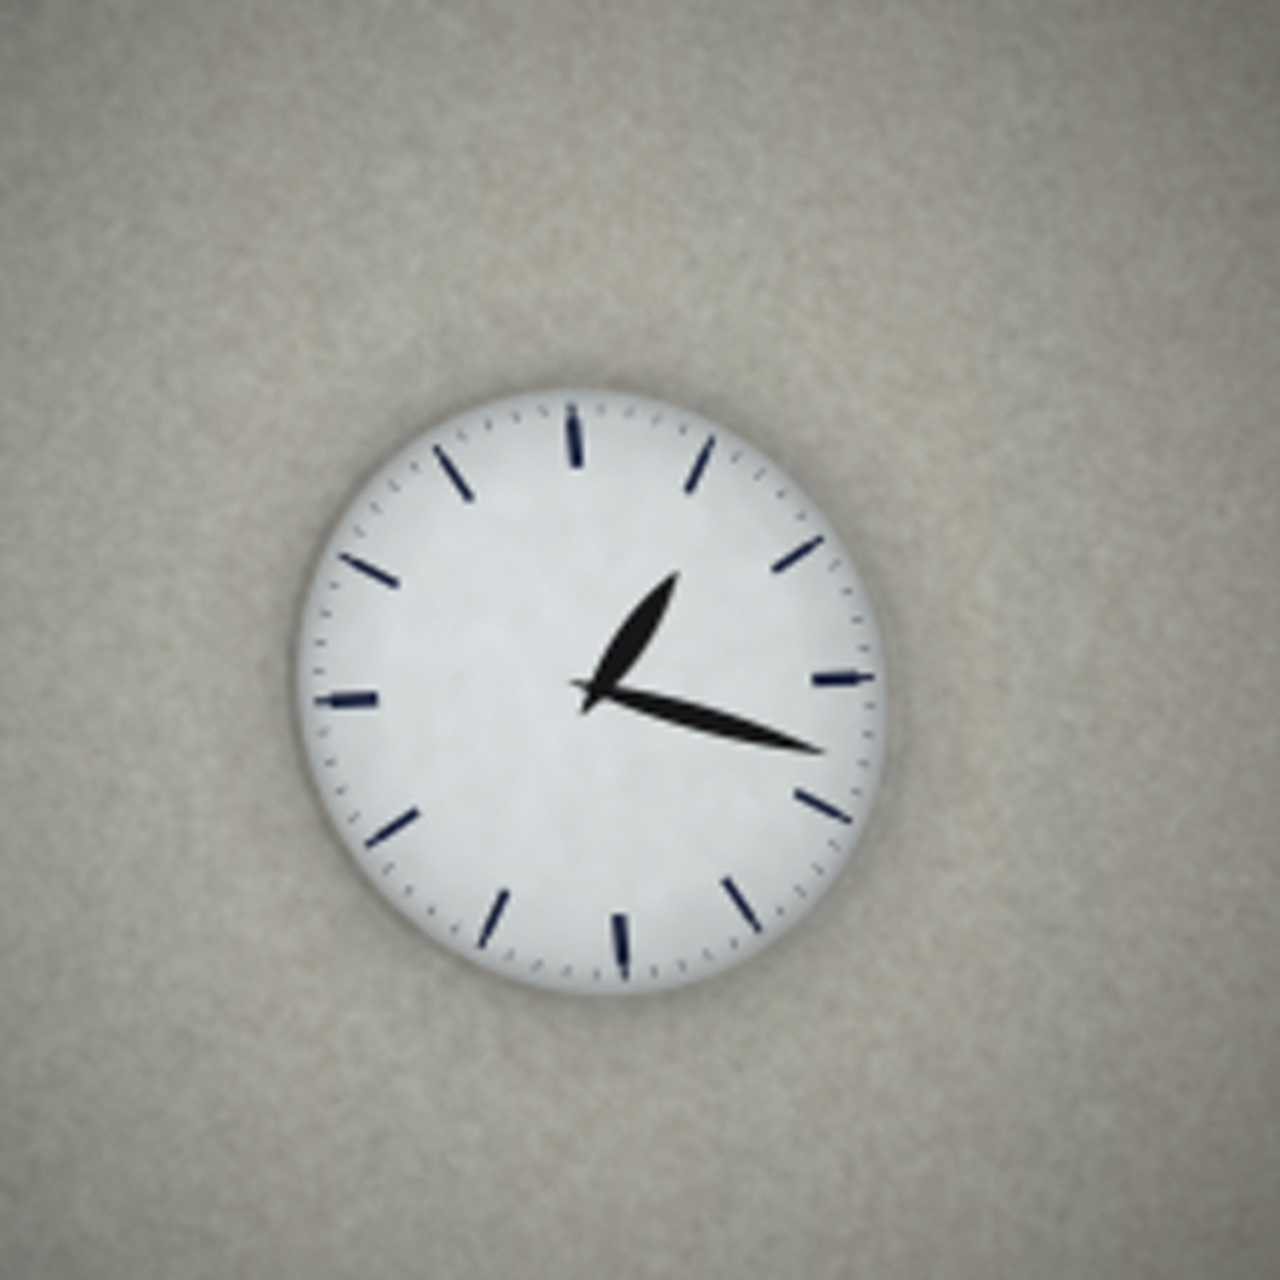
**1:18**
